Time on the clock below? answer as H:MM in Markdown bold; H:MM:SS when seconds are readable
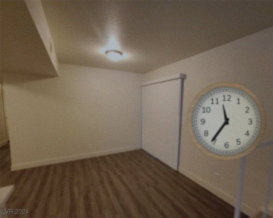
**11:36**
